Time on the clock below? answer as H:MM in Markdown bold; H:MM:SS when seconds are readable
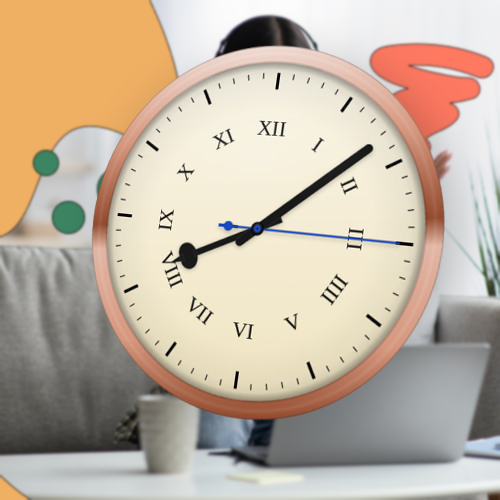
**8:08:15**
